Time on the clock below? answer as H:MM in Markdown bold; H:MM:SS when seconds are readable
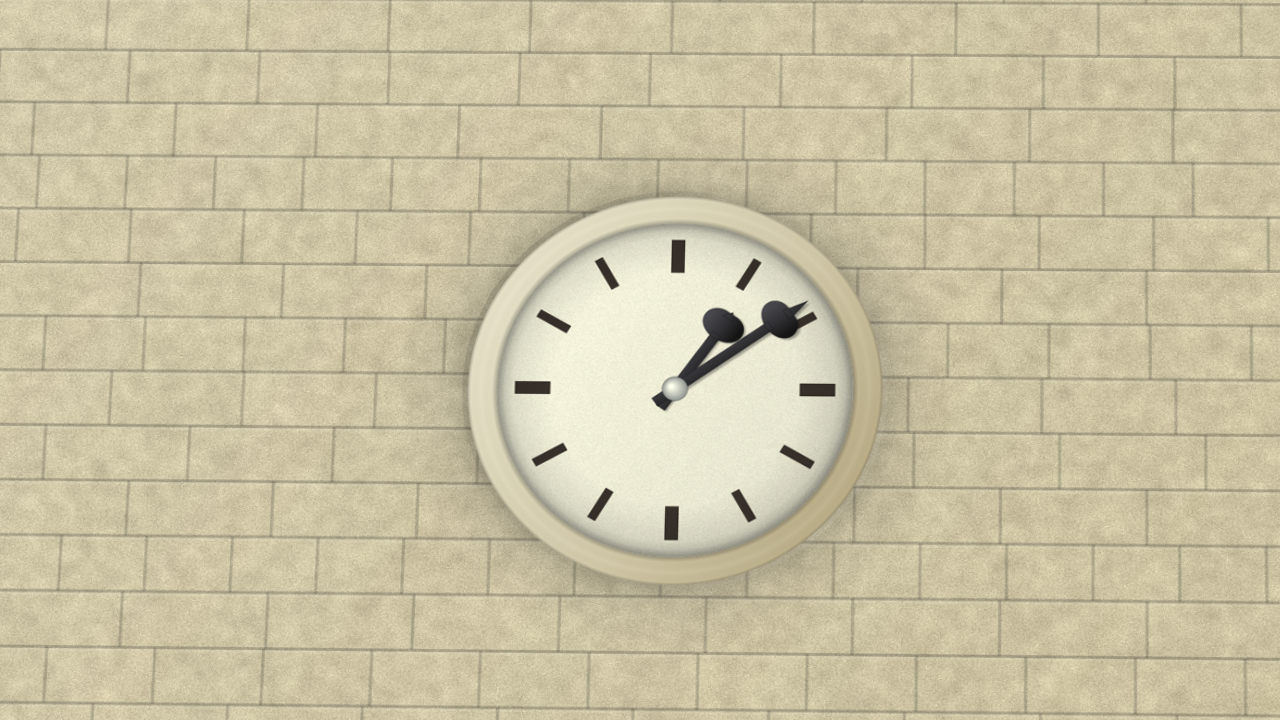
**1:09**
